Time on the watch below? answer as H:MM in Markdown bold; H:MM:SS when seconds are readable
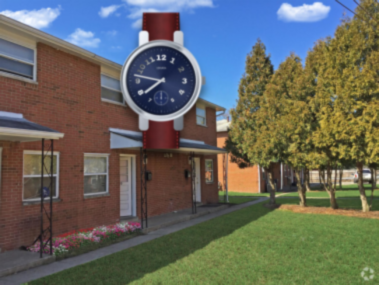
**7:47**
